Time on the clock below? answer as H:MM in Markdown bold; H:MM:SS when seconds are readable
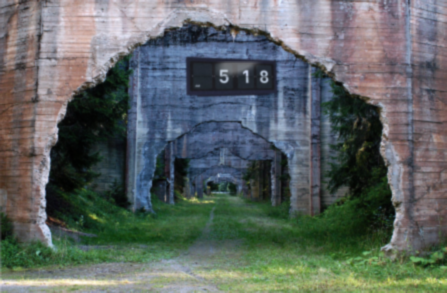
**5:18**
